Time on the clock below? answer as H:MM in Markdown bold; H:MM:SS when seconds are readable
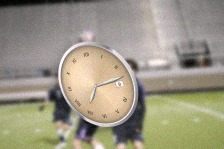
**7:13**
